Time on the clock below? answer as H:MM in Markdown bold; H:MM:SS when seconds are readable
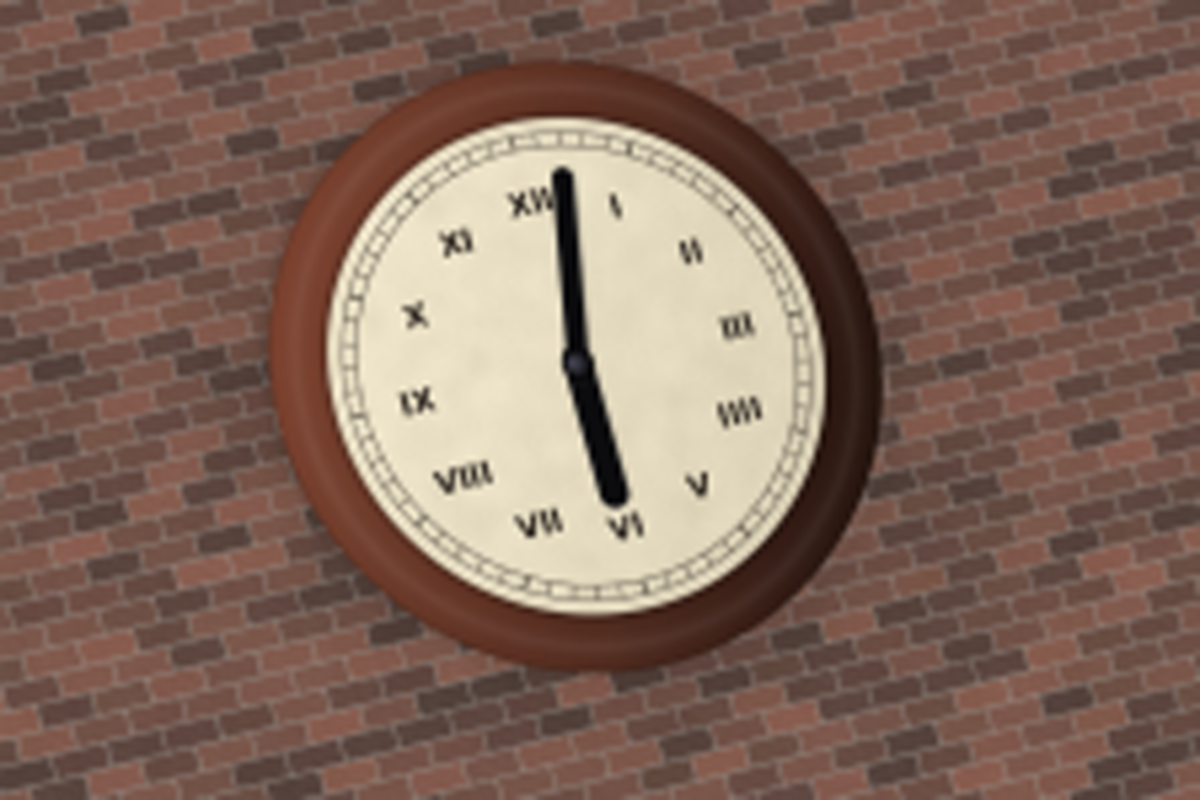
**6:02**
